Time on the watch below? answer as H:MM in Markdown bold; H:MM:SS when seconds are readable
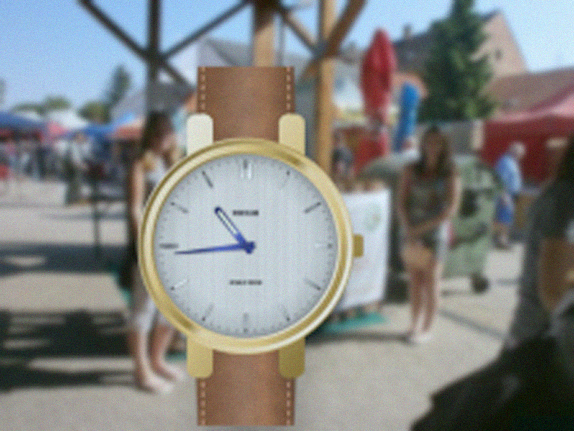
**10:44**
